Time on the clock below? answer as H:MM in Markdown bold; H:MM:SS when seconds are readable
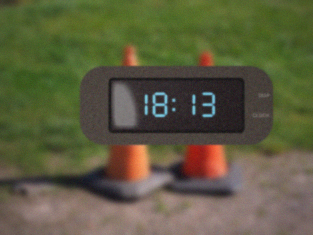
**18:13**
